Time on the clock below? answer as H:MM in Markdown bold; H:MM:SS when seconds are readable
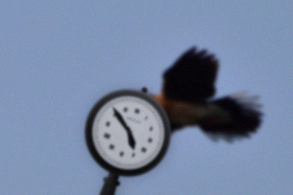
**4:51**
